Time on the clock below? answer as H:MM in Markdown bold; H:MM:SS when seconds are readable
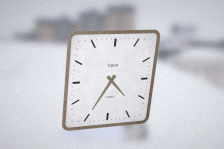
**4:35**
